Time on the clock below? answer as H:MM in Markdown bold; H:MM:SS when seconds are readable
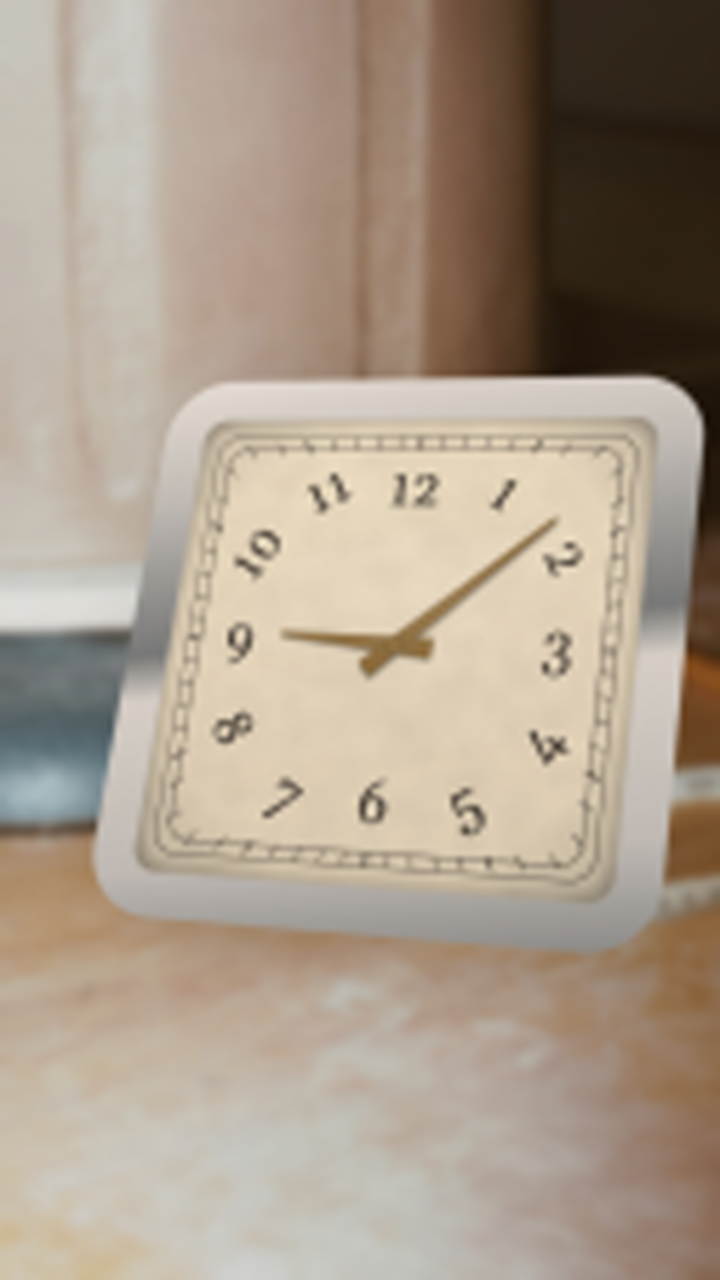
**9:08**
